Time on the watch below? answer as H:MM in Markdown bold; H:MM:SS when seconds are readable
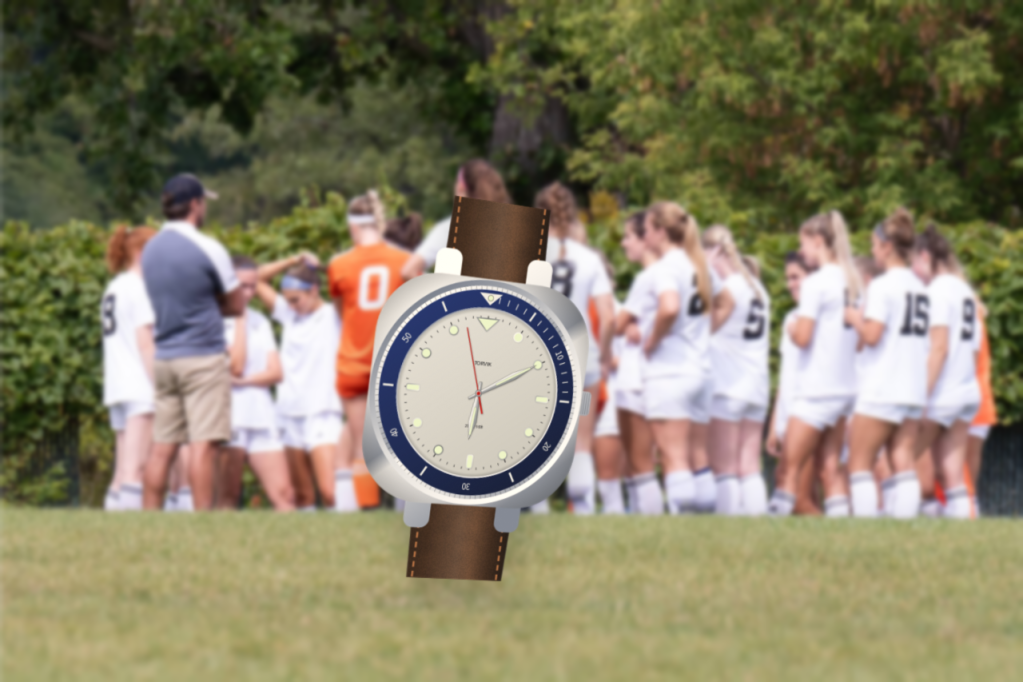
**6:09:57**
